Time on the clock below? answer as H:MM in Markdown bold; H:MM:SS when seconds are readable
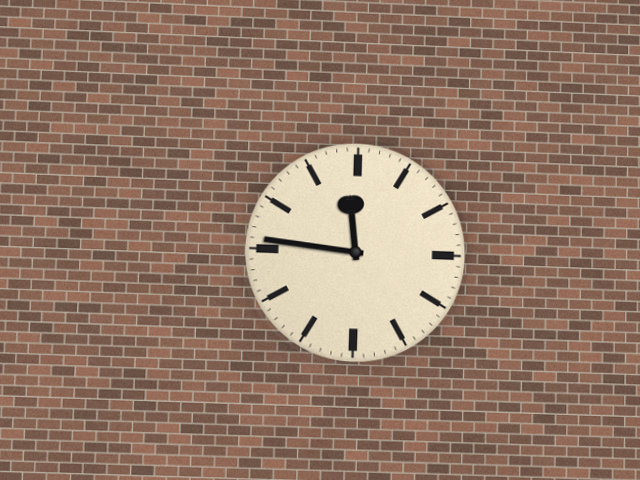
**11:46**
